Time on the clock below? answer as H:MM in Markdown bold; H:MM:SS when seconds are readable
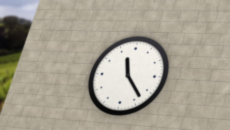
**11:23**
